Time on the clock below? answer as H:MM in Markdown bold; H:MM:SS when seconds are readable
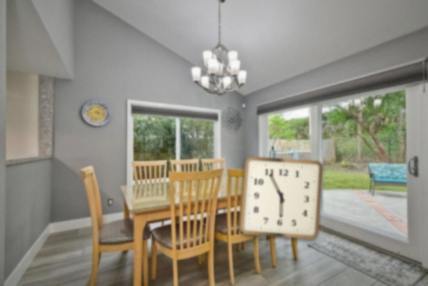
**5:55**
